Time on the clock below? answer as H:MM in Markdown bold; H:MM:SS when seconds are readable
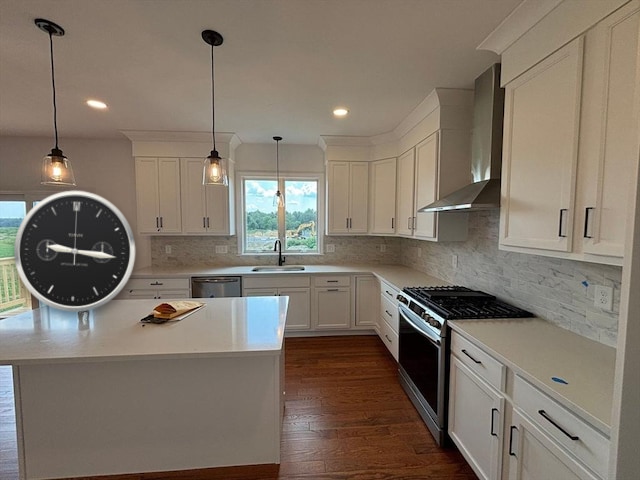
**9:16**
